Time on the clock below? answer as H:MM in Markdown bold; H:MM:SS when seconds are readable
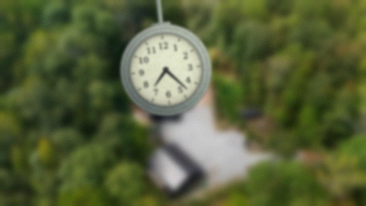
**7:23**
